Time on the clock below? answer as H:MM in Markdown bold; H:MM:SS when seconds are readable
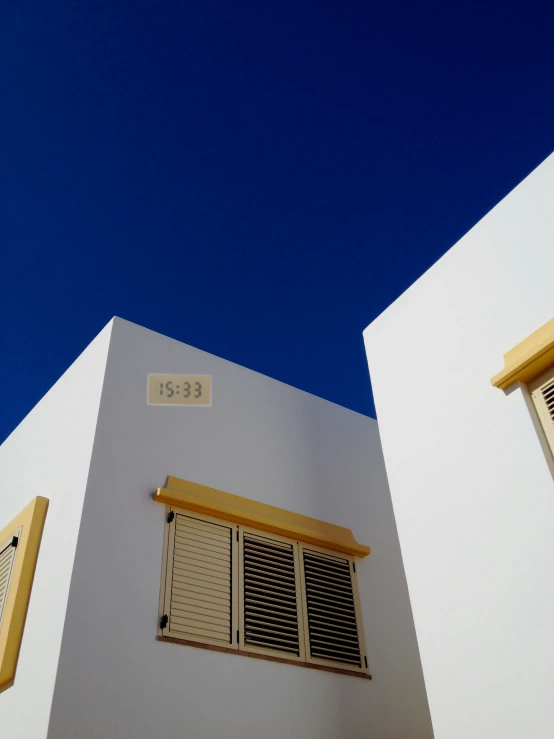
**15:33**
